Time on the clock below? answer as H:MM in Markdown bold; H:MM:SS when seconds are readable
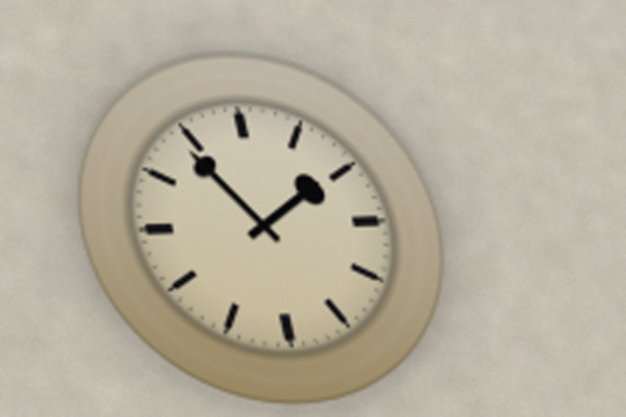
**1:54**
